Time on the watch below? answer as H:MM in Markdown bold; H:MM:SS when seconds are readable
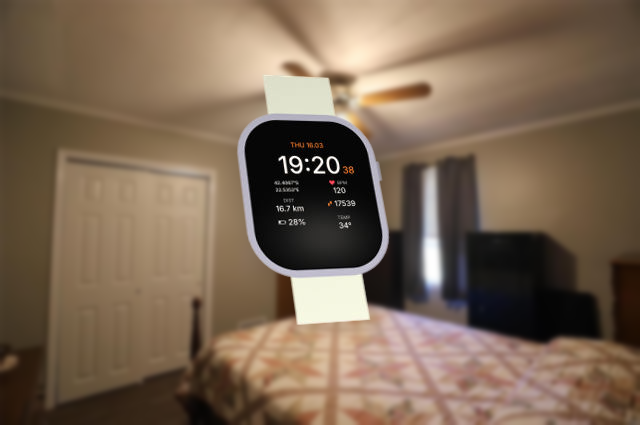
**19:20:38**
